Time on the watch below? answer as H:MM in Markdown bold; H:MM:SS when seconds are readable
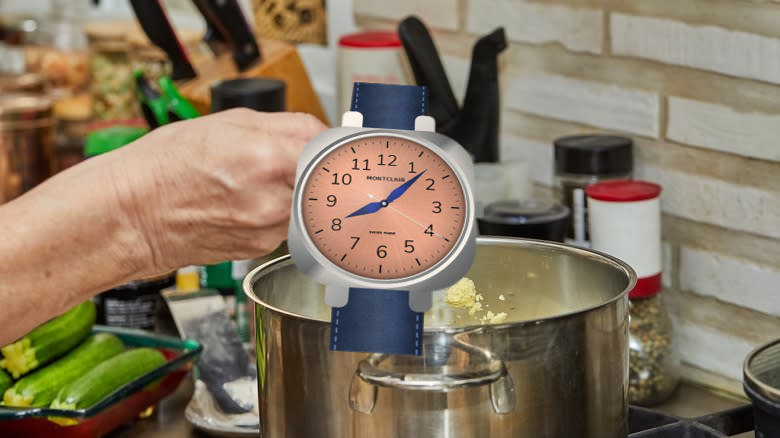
**8:07:20**
